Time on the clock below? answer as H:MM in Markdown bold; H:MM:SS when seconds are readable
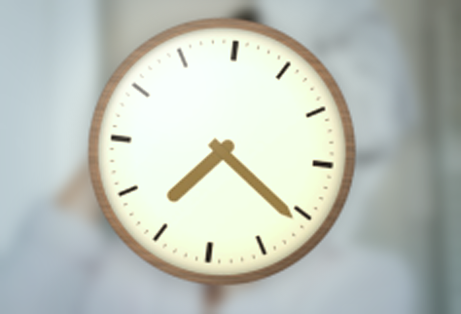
**7:21**
